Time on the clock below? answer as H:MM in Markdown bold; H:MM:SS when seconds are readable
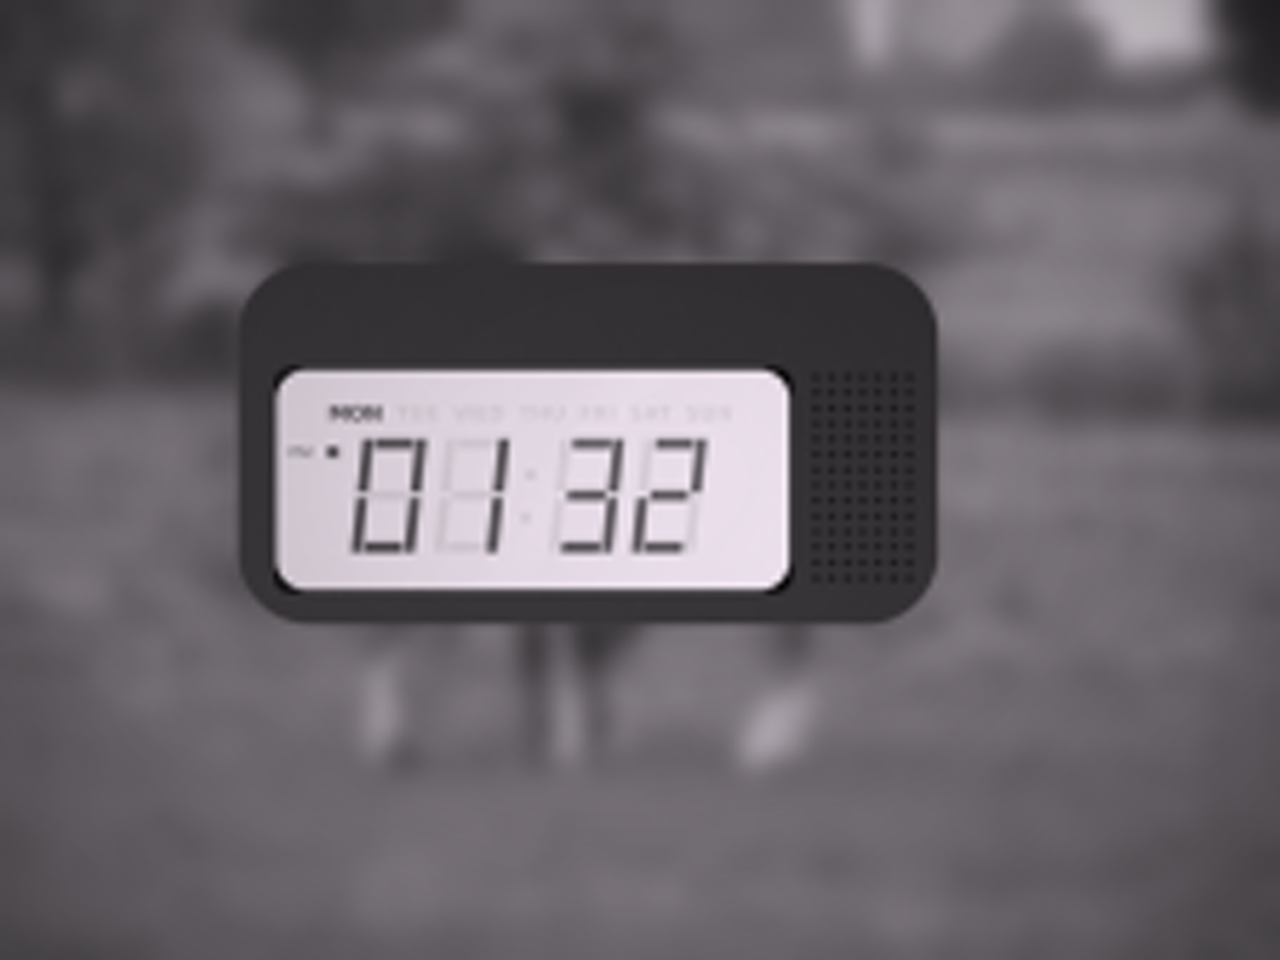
**1:32**
